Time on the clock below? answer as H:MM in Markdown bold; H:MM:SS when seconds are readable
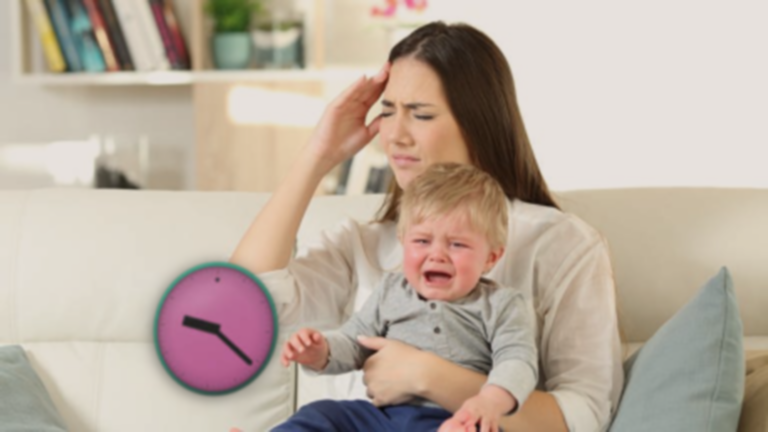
**9:21**
